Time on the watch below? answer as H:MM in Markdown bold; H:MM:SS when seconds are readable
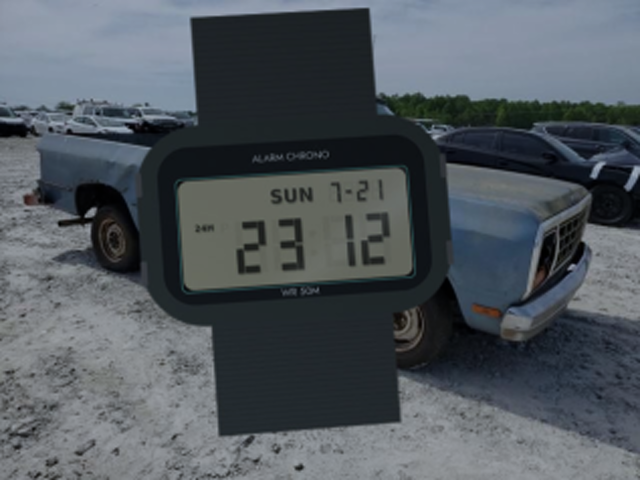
**23:12**
